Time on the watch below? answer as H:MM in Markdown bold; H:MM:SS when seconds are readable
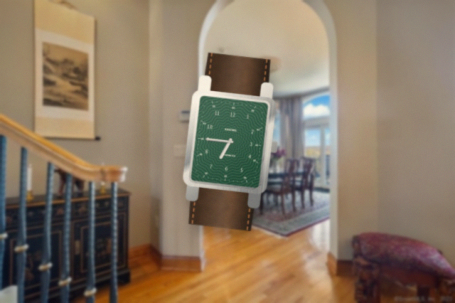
**6:45**
